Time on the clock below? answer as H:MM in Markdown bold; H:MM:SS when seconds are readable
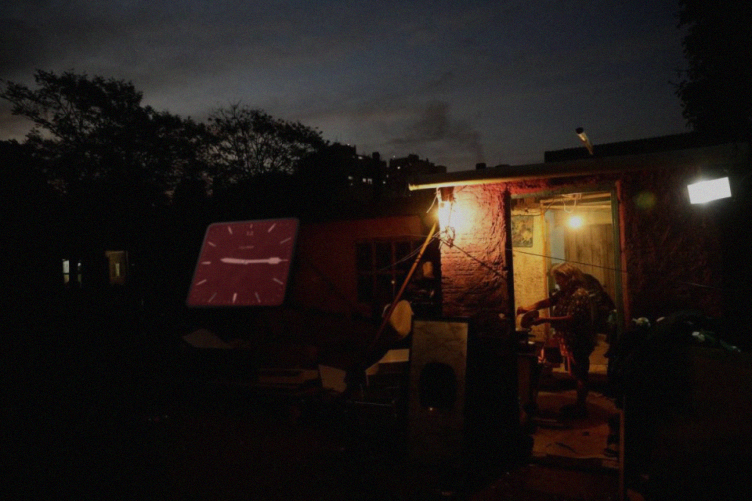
**9:15**
